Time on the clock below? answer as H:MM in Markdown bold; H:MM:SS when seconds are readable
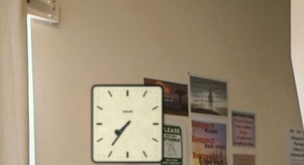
**7:36**
